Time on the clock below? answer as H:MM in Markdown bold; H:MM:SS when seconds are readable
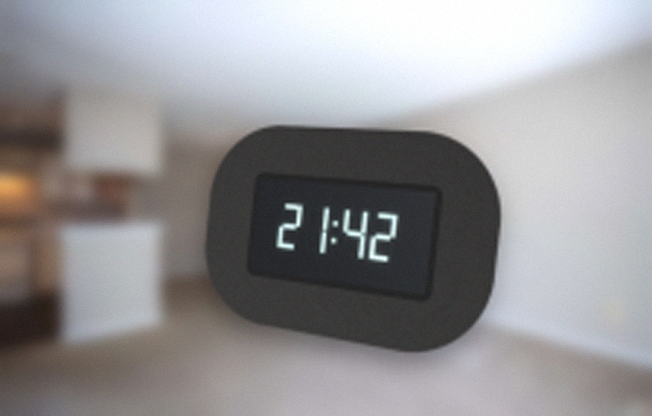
**21:42**
